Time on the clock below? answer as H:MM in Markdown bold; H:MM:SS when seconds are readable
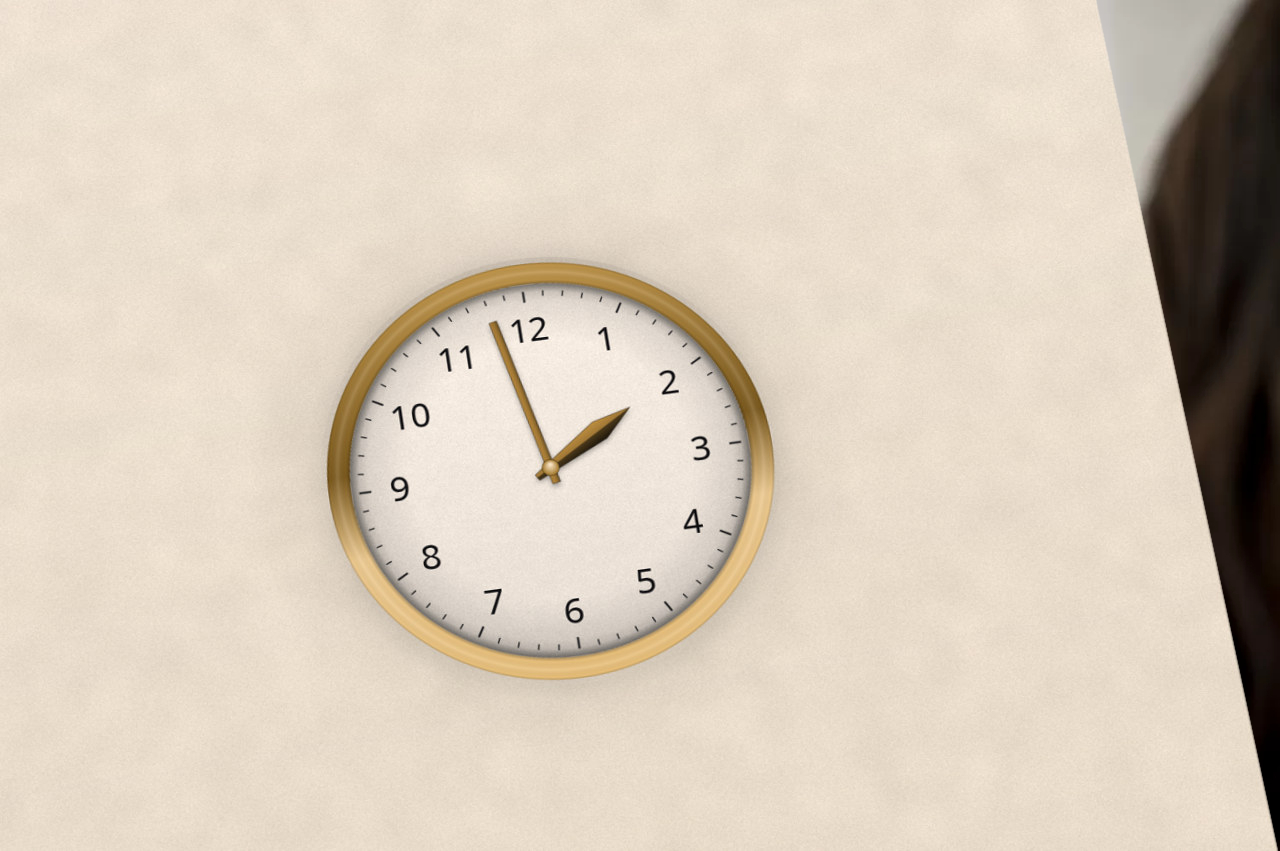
**1:58**
